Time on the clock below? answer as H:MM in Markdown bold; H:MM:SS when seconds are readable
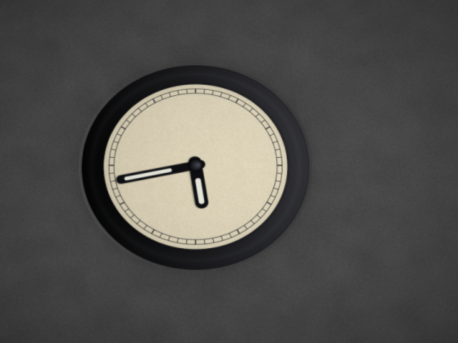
**5:43**
